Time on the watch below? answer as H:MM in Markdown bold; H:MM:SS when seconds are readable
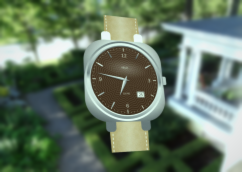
**6:47**
